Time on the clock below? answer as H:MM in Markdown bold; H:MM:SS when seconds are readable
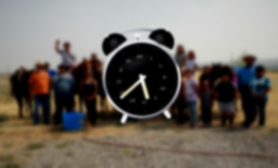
**5:39**
